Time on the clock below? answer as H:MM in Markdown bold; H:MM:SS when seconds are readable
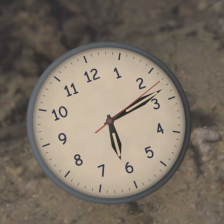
**6:13:12**
